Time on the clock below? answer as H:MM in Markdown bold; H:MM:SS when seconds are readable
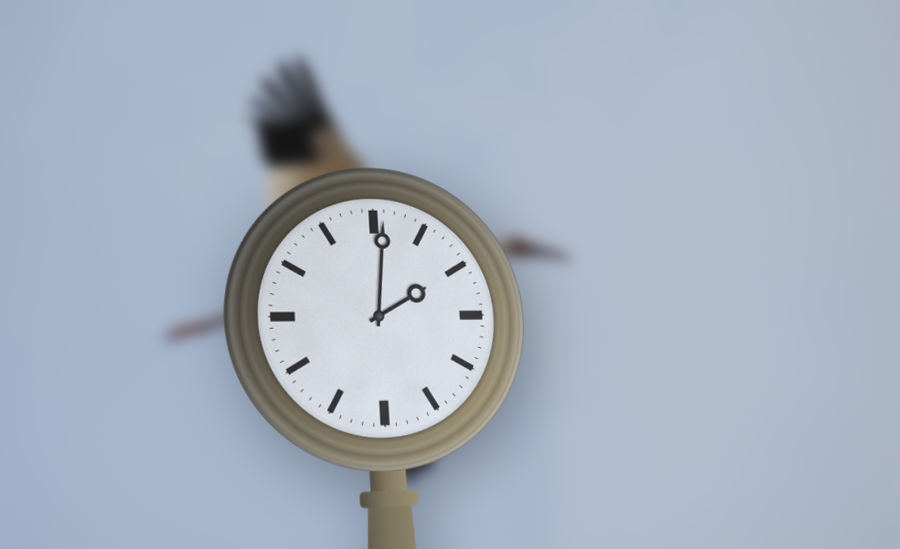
**2:01**
